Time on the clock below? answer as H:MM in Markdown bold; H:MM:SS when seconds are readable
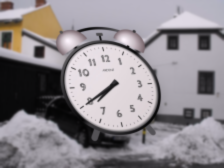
**7:40**
